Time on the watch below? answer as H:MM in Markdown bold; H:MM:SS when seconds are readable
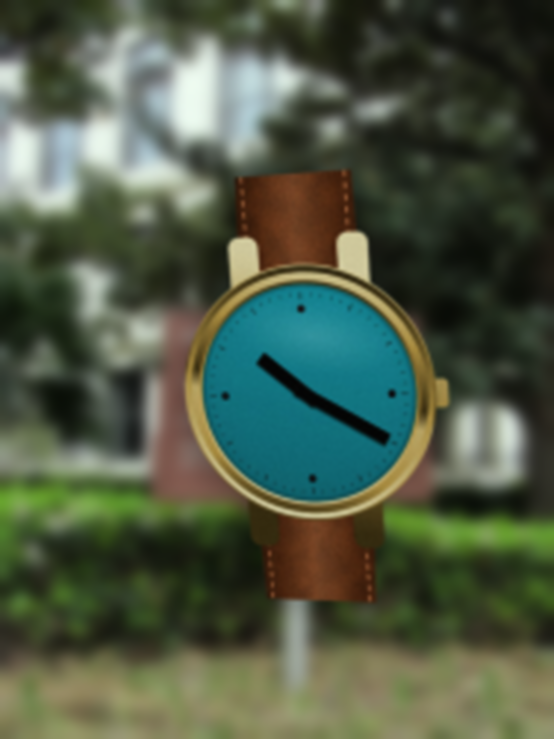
**10:20**
